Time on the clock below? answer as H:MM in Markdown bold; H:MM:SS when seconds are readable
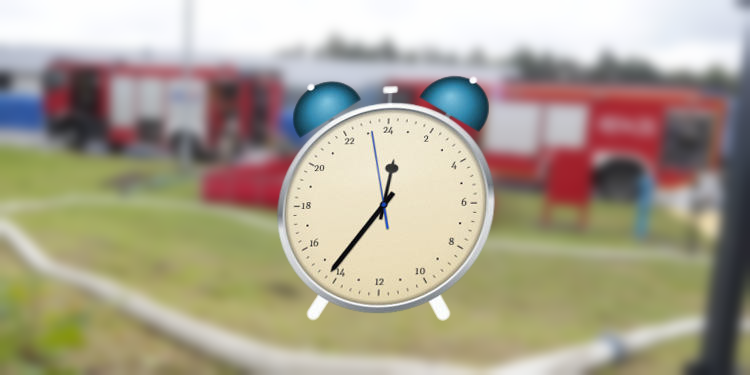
**0:35:58**
